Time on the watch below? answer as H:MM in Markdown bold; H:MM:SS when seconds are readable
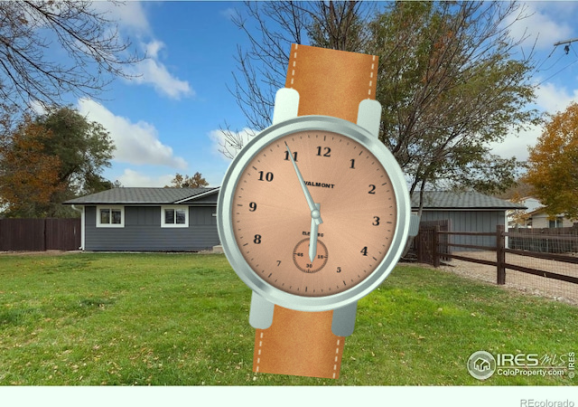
**5:55**
